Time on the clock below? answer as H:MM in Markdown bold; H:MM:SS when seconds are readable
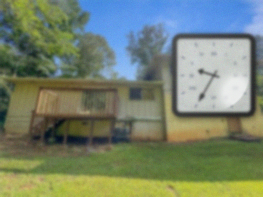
**9:35**
